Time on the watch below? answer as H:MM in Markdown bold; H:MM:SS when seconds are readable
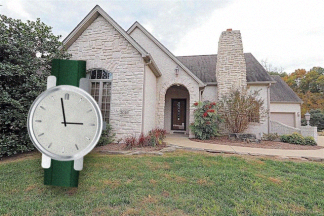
**2:58**
